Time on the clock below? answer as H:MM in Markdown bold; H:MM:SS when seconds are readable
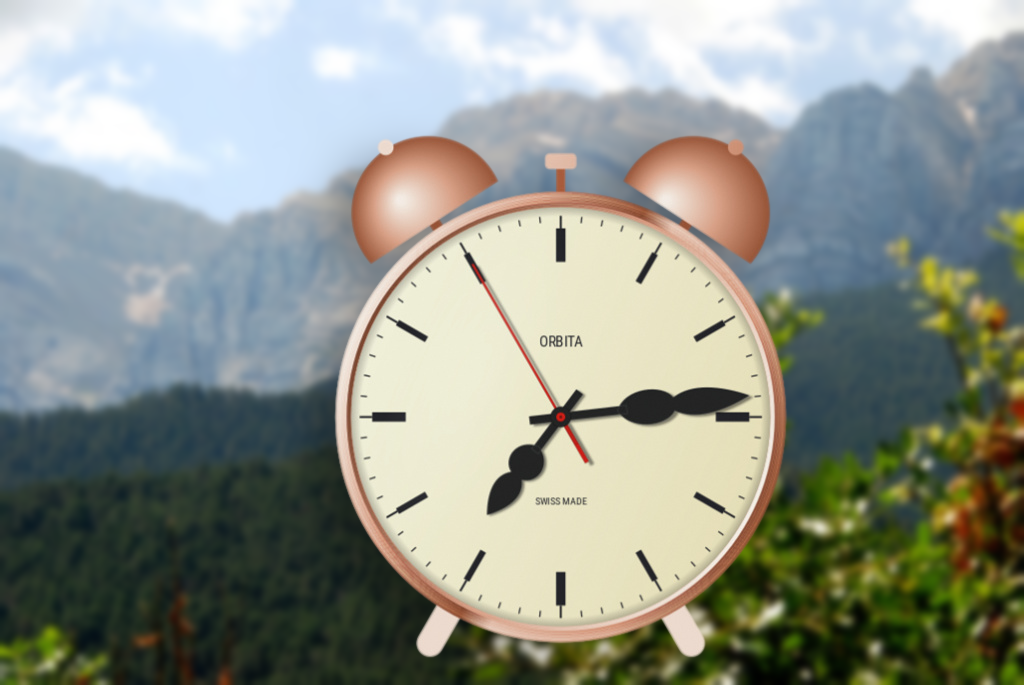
**7:13:55**
